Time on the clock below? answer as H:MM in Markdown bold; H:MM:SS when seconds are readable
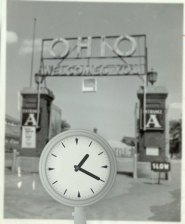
**1:20**
